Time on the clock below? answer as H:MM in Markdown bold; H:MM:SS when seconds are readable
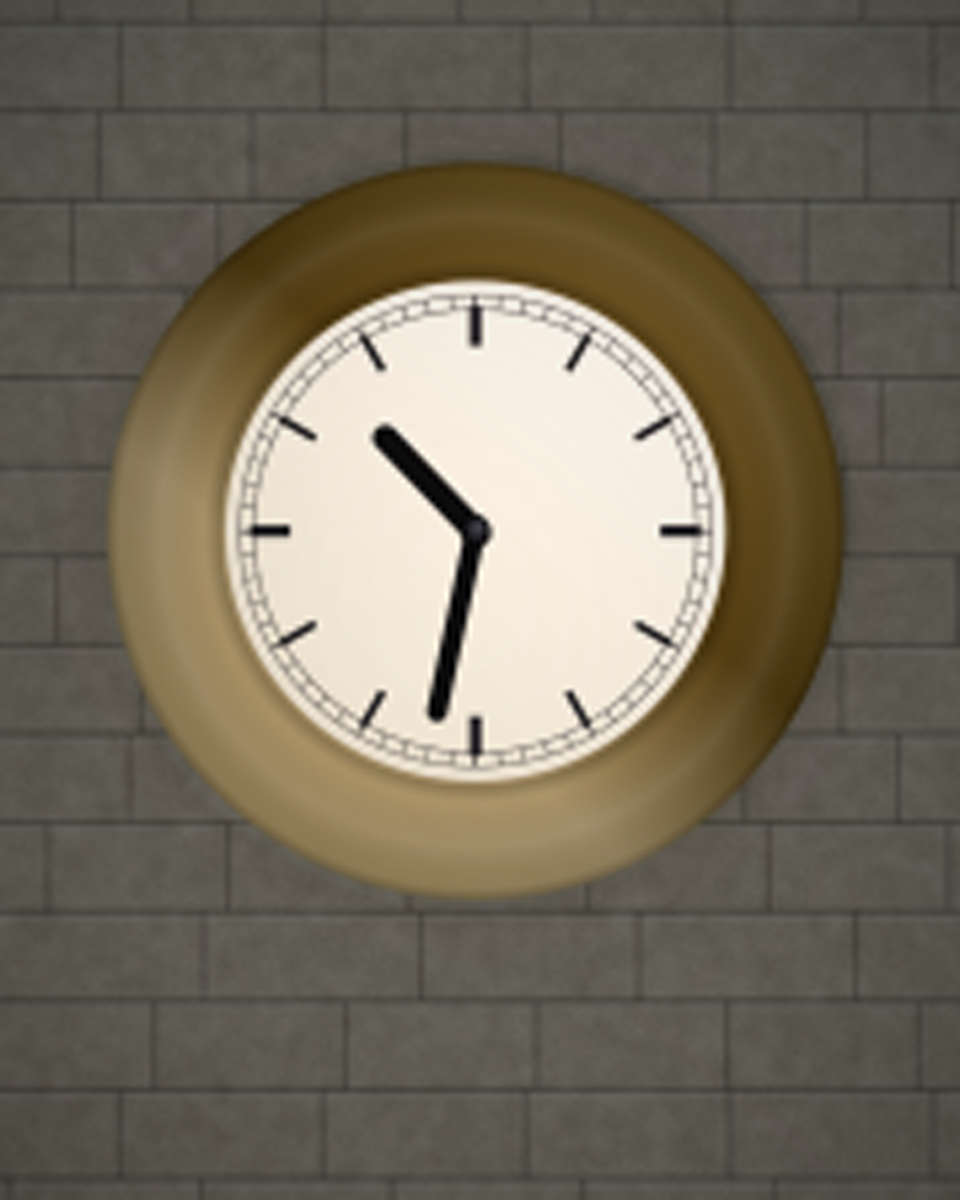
**10:32**
